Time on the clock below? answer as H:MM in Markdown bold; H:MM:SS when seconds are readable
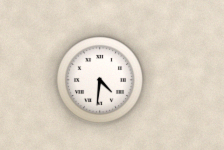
**4:31**
